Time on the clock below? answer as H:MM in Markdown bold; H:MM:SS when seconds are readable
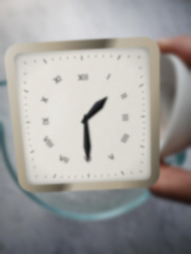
**1:30**
